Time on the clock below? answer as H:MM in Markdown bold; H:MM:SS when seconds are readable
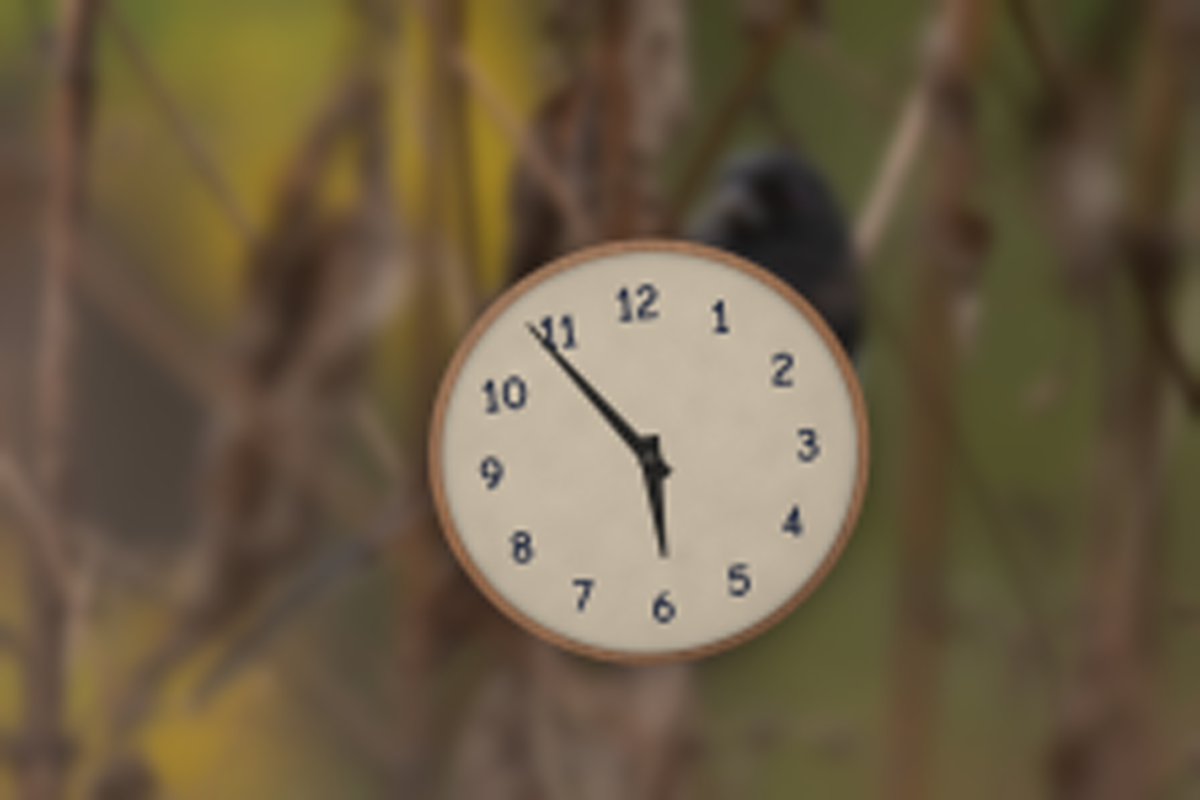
**5:54**
